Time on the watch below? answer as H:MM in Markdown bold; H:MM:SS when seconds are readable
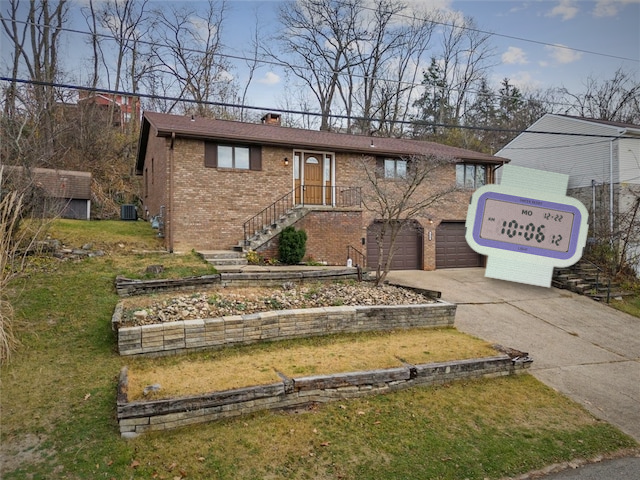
**10:06:12**
